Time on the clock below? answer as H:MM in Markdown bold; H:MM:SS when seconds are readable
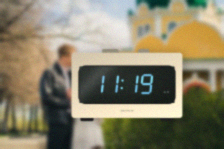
**11:19**
